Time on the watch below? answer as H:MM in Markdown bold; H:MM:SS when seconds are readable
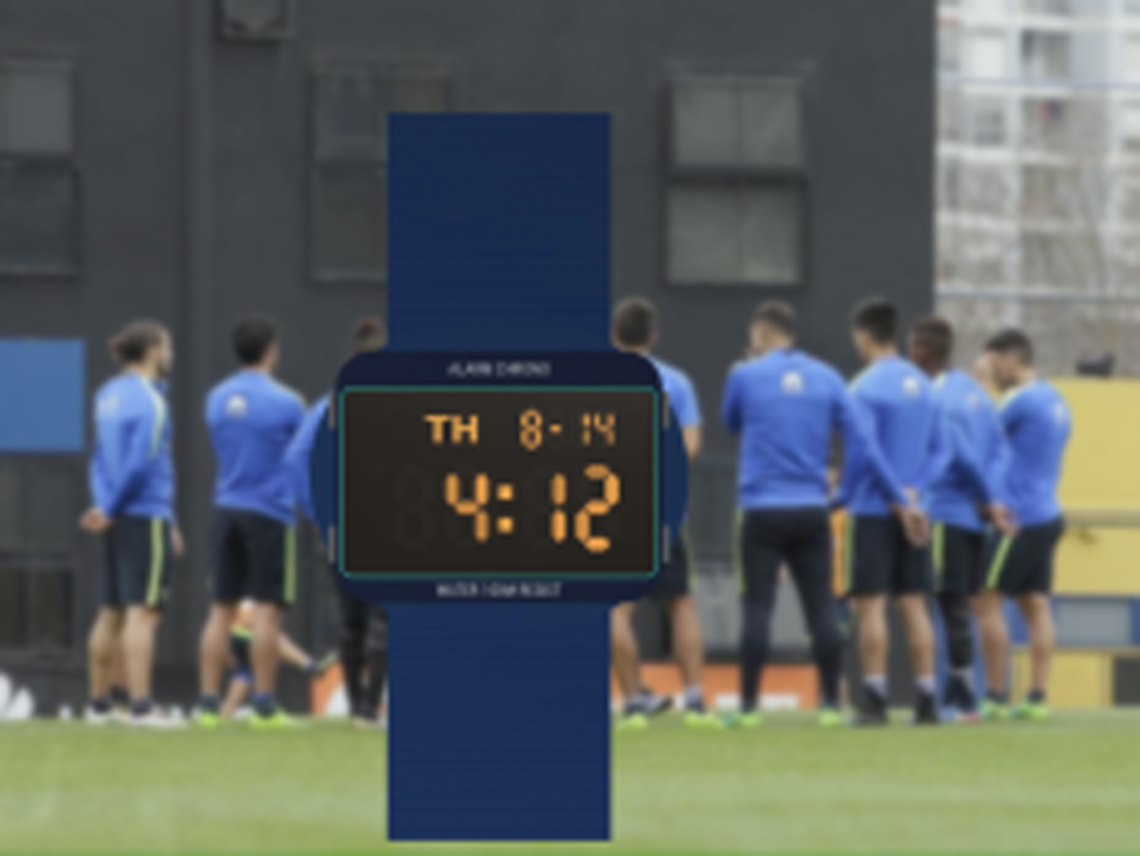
**4:12**
